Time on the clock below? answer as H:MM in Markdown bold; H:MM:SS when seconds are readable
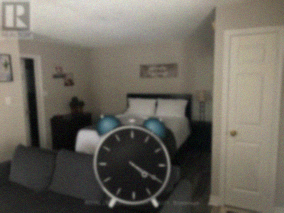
**4:20**
